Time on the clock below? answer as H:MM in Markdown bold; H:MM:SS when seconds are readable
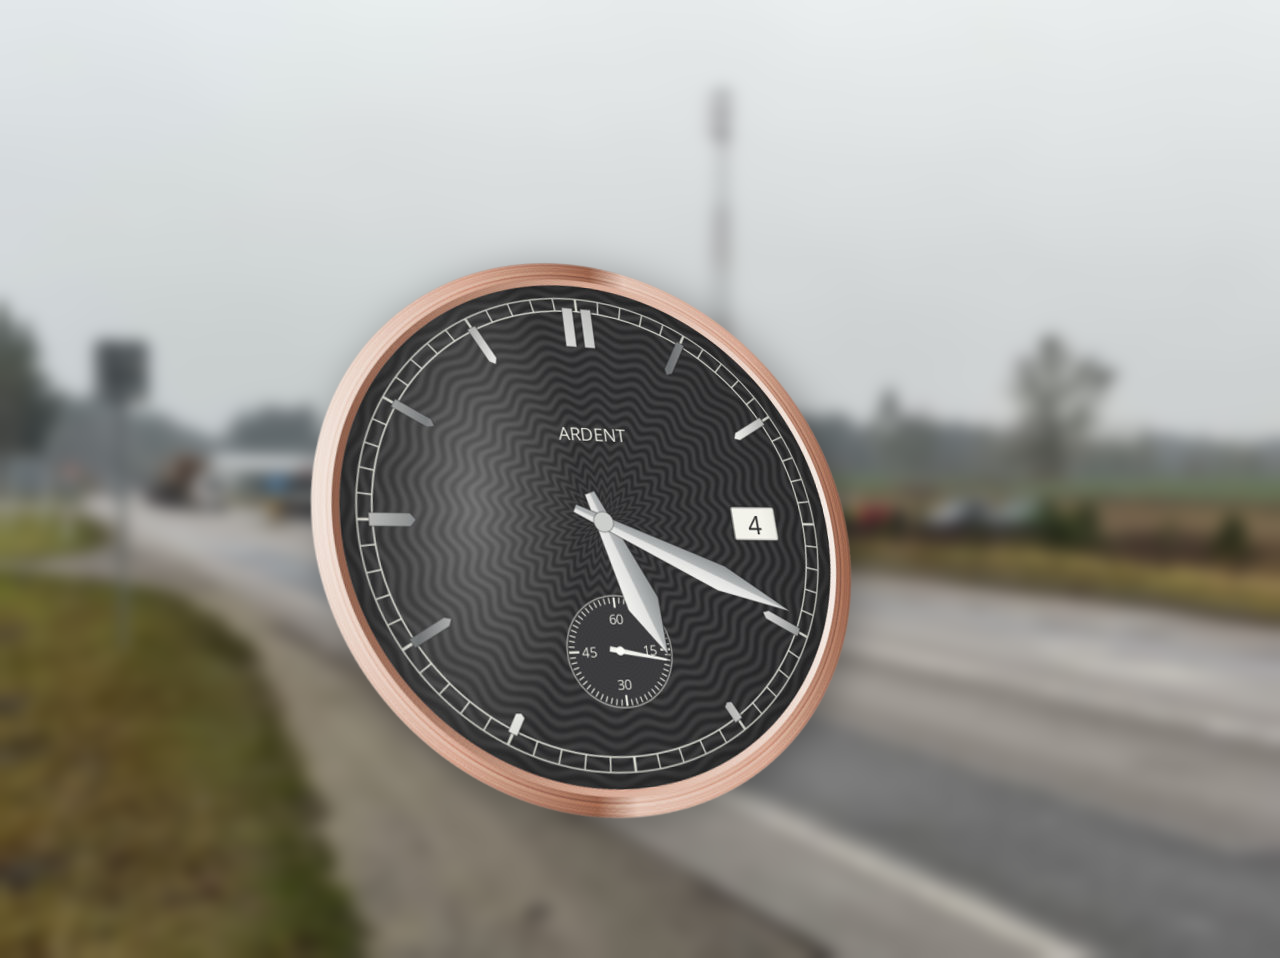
**5:19:17**
